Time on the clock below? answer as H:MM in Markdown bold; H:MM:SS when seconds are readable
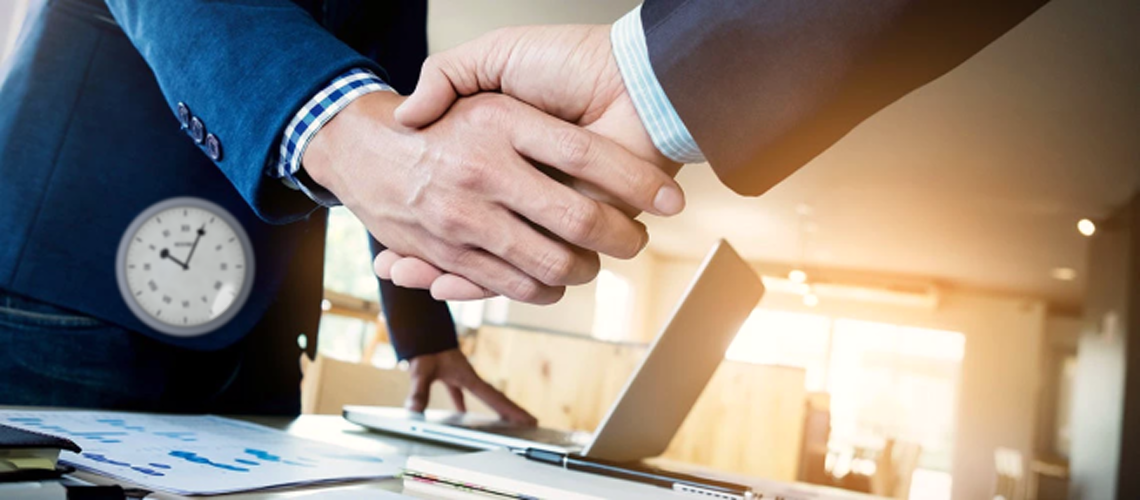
**10:04**
